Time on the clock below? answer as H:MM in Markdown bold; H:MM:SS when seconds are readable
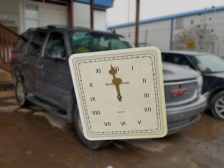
**11:59**
